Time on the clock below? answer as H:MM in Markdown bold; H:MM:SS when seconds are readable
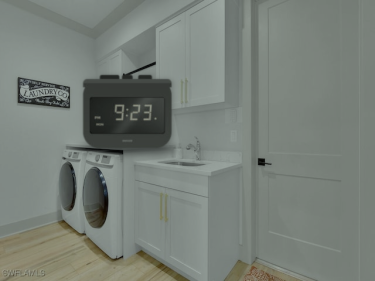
**9:23**
